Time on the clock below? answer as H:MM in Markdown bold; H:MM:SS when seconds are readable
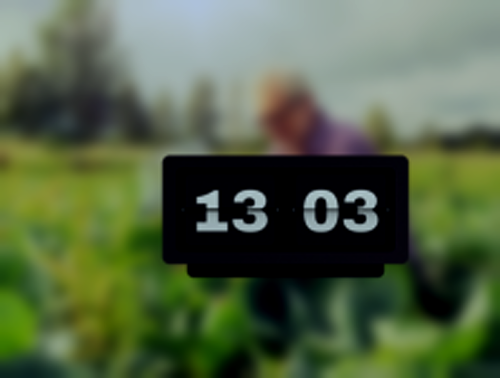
**13:03**
